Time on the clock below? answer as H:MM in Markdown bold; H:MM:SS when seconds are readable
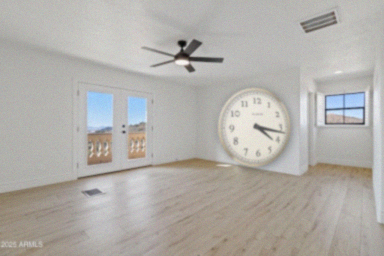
**4:17**
